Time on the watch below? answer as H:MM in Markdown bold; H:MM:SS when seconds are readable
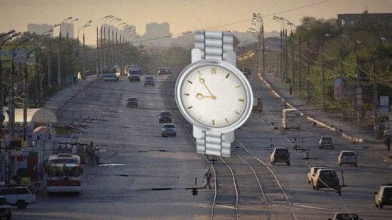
**8:54**
